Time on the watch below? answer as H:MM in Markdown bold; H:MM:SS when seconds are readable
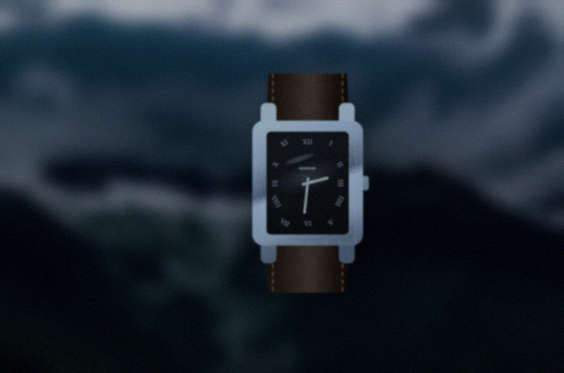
**2:31**
